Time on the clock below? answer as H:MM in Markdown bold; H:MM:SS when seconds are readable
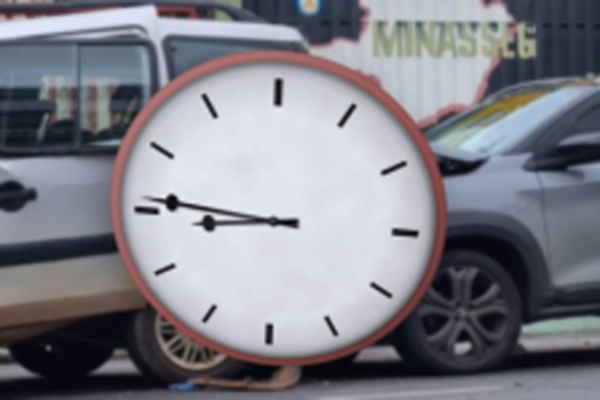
**8:46**
